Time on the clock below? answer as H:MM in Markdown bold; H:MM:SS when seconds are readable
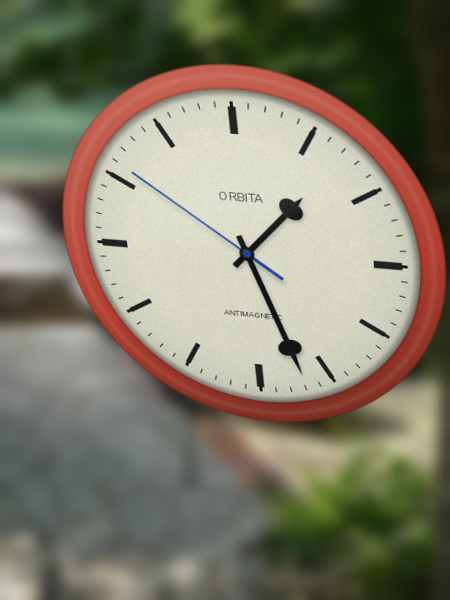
**1:26:51**
